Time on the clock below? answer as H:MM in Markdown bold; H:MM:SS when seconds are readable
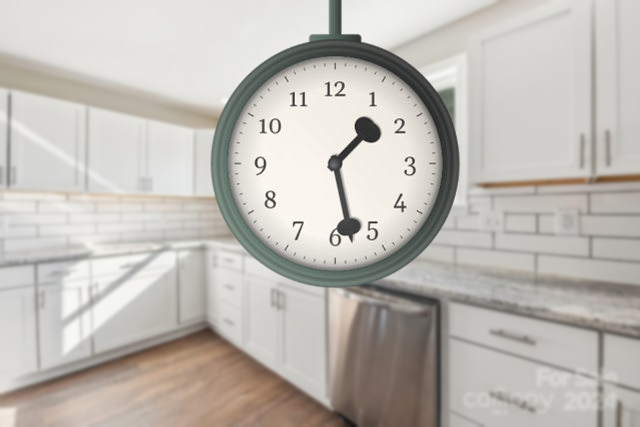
**1:28**
